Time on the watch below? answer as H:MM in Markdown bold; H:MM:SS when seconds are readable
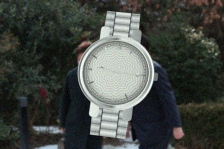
**9:15**
